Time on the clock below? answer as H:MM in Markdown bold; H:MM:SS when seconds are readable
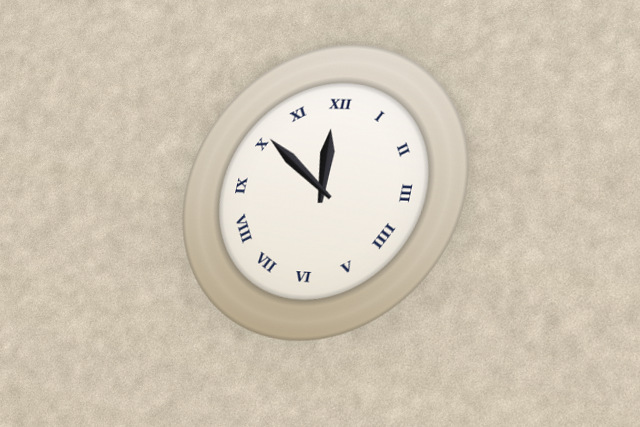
**11:51**
